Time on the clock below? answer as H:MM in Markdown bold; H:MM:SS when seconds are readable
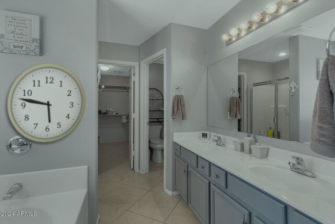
**5:47**
